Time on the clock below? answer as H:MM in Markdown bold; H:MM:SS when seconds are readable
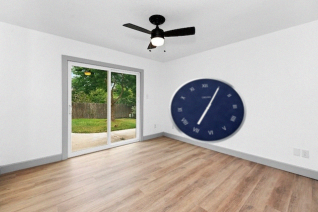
**7:05**
